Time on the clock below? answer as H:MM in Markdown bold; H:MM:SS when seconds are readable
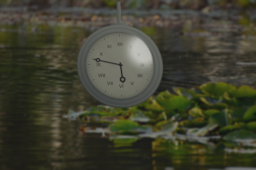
**5:47**
